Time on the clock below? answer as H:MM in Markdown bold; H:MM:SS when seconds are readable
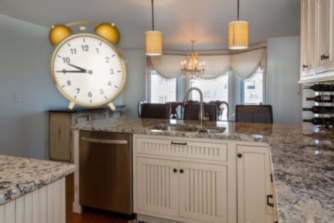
**9:45**
